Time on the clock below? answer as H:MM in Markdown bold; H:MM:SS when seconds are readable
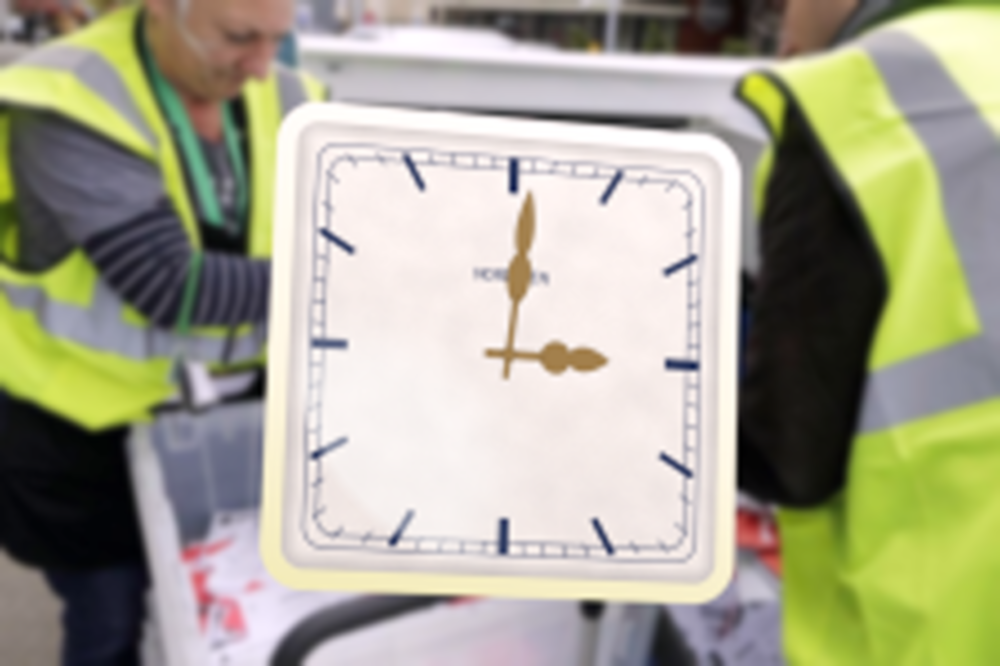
**3:01**
